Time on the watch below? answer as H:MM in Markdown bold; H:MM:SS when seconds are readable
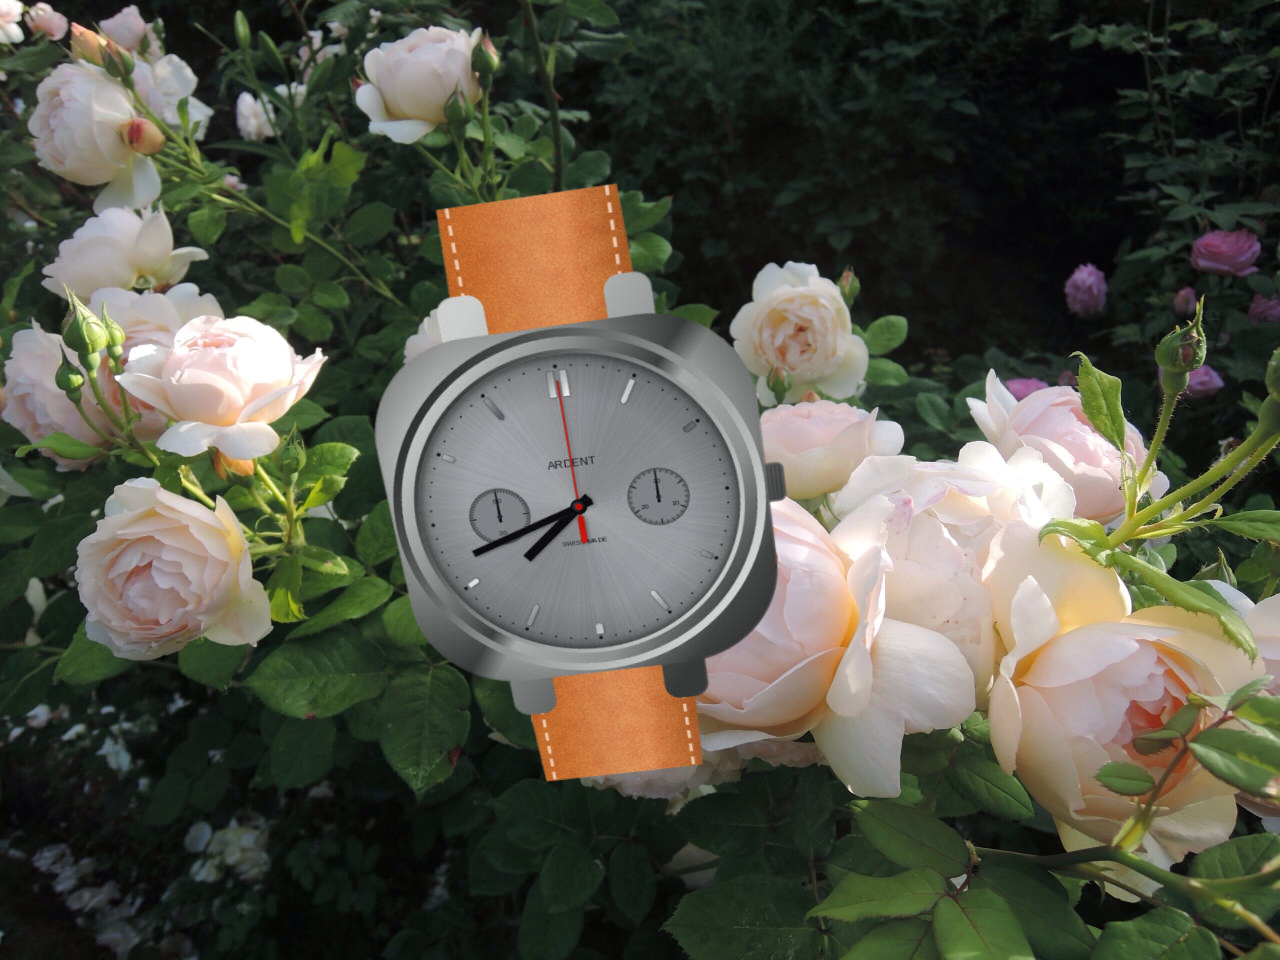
**7:42**
